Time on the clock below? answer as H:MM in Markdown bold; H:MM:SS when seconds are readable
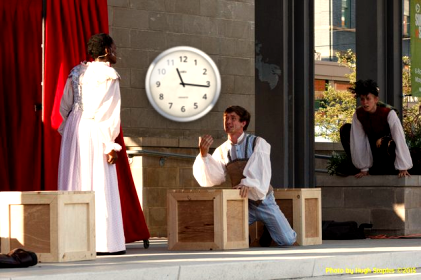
**11:16**
